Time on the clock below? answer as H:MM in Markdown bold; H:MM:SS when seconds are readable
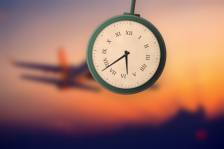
**5:38**
